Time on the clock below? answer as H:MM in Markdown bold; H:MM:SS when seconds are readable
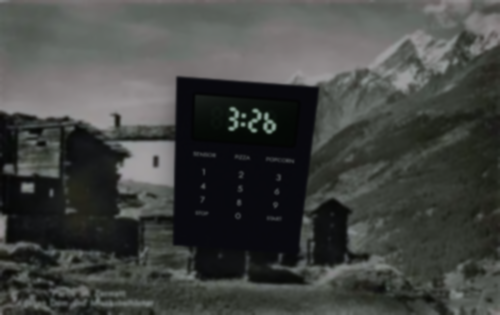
**3:26**
